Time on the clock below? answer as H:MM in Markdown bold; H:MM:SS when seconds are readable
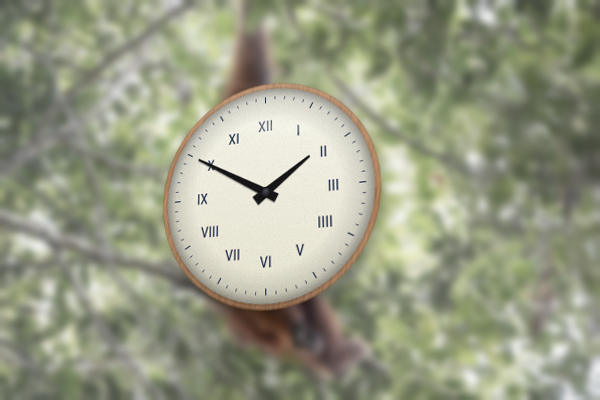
**1:50**
